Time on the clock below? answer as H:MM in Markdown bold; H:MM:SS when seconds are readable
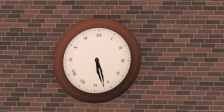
**5:27**
